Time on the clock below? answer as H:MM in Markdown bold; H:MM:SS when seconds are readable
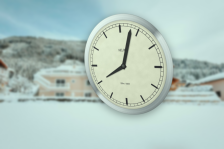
**8:03**
